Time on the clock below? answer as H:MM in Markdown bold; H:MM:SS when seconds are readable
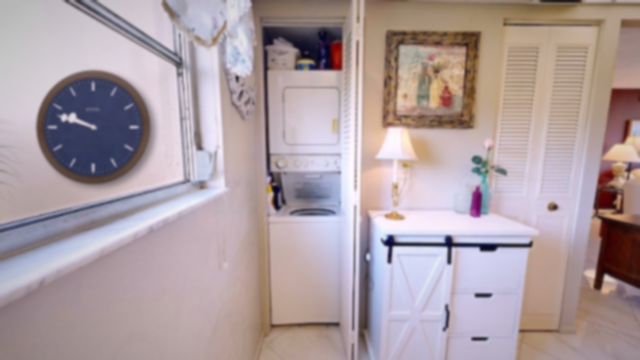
**9:48**
